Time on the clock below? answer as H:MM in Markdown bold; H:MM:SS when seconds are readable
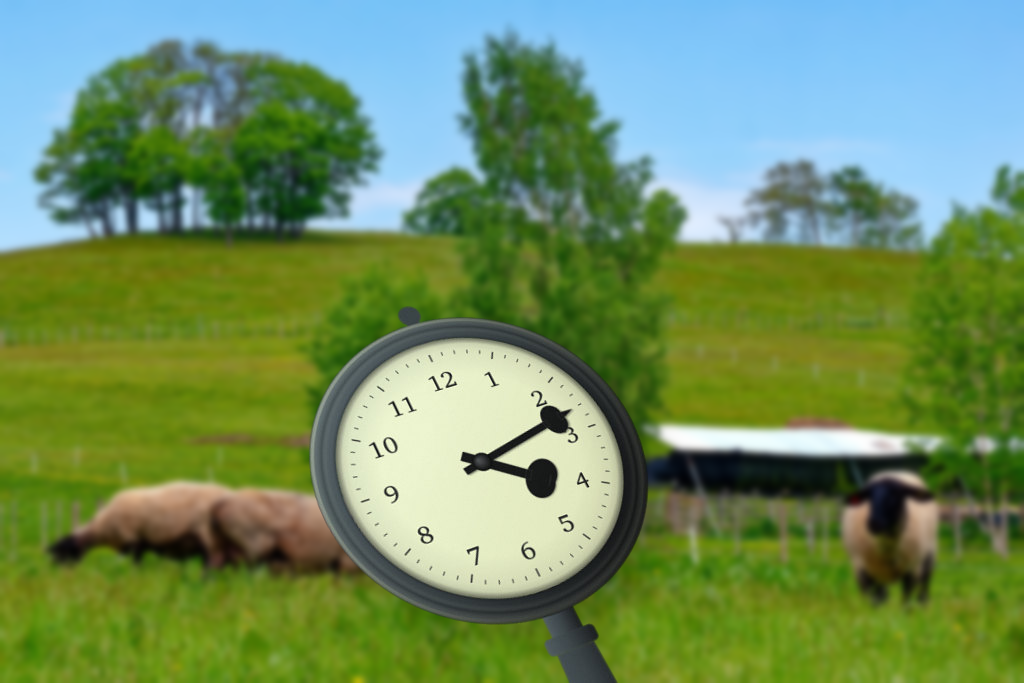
**4:13**
